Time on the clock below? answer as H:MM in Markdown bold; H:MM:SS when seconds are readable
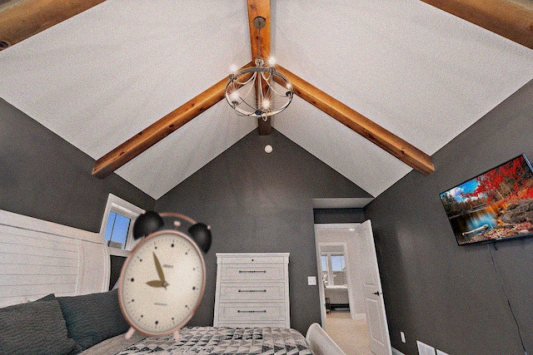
**8:54**
